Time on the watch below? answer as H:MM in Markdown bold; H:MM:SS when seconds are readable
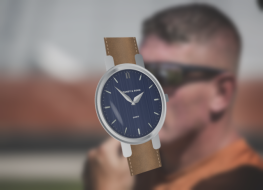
**1:53**
